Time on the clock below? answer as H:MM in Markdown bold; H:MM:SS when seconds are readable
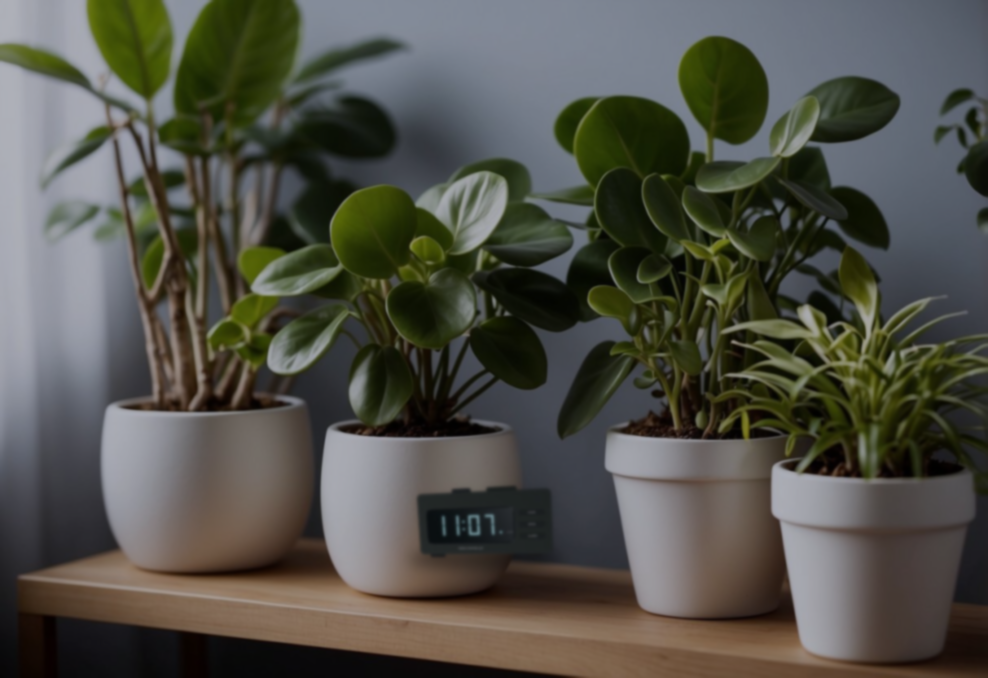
**11:07**
